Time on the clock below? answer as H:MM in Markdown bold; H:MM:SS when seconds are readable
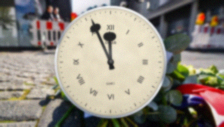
**11:56**
